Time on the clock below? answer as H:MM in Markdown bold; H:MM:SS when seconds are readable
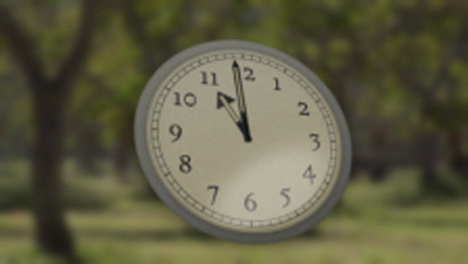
**10:59**
